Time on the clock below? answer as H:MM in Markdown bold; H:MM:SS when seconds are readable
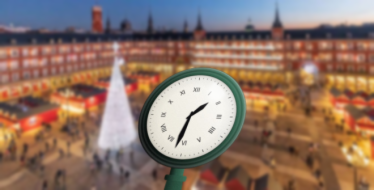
**1:32**
